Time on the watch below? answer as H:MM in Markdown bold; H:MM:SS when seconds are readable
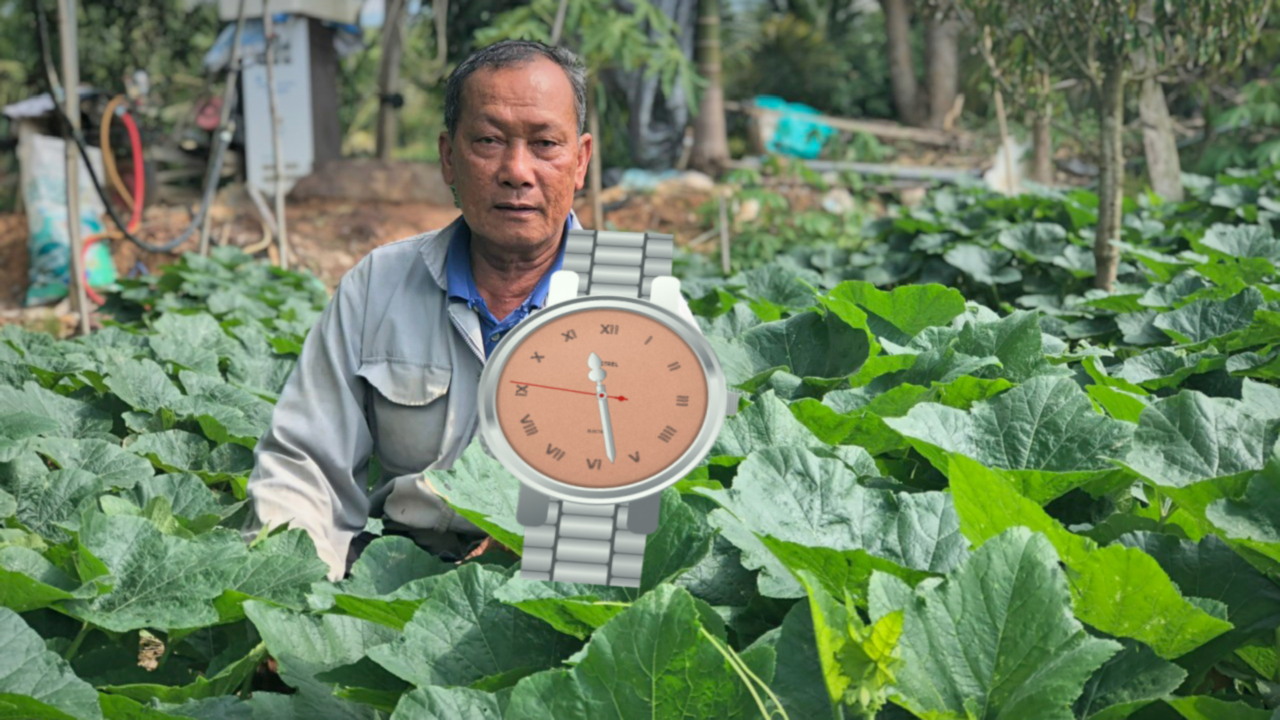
**11:27:46**
